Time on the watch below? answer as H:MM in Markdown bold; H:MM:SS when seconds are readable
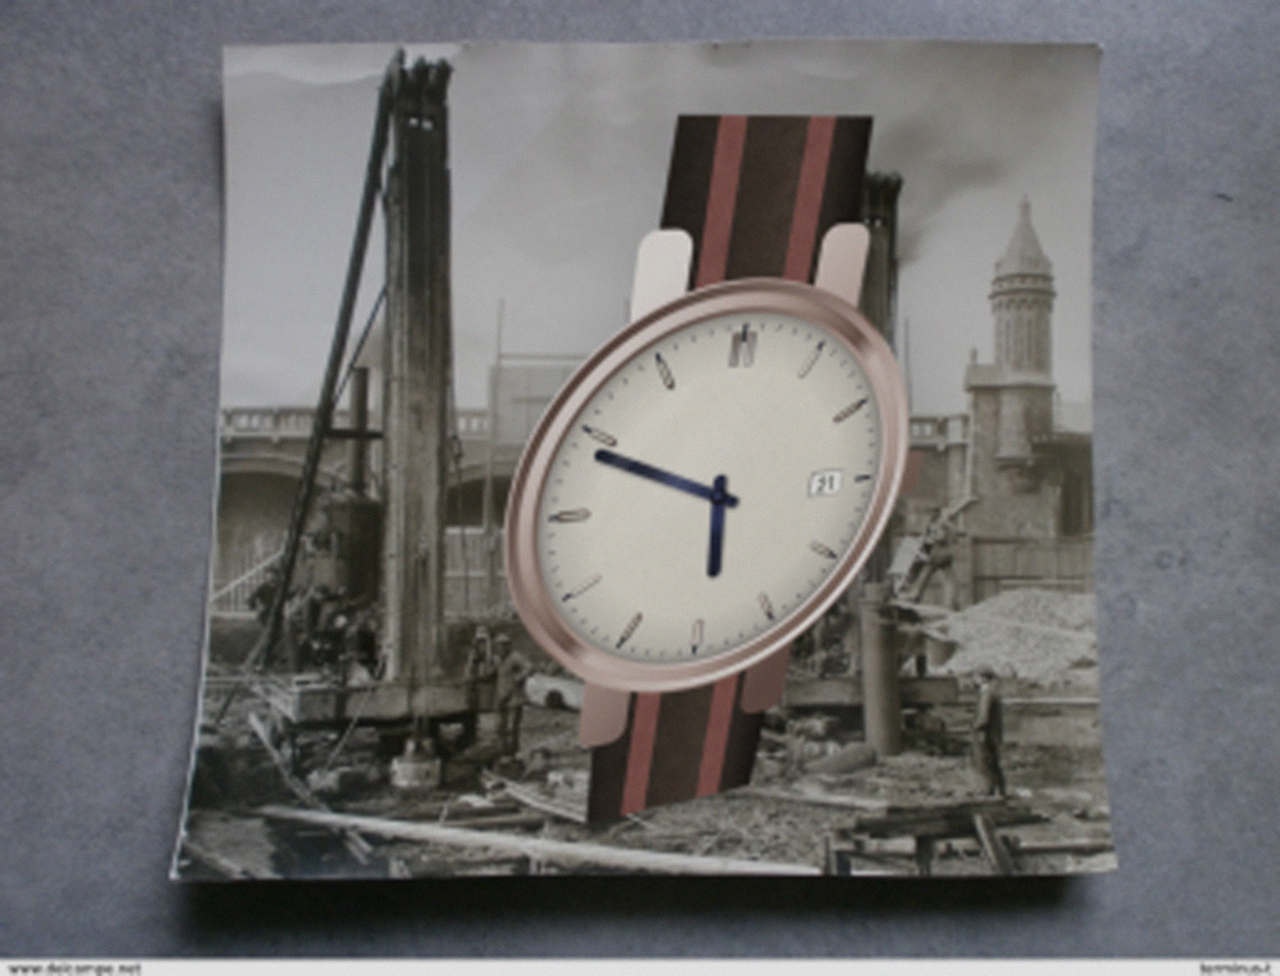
**5:49**
